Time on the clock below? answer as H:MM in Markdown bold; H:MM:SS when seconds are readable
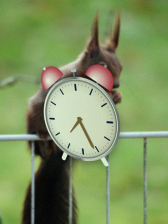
**7:26**
